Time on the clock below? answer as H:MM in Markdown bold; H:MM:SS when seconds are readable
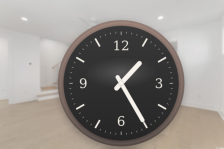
**1:25**
